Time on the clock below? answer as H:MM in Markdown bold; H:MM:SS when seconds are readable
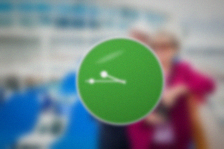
**9:45**
